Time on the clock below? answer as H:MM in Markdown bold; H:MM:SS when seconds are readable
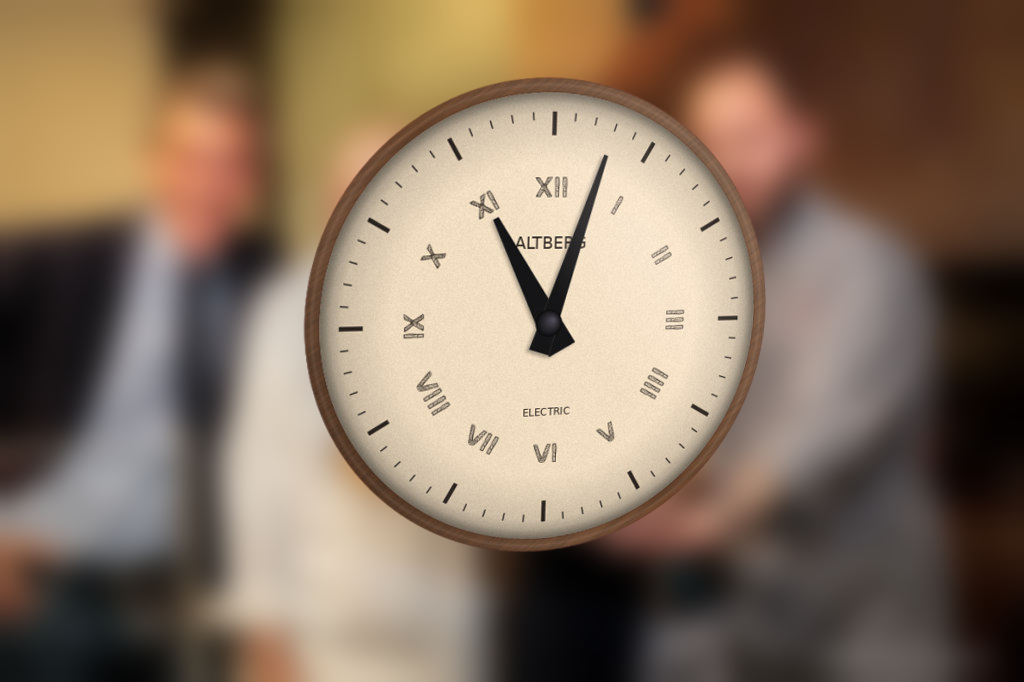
**11:03**
